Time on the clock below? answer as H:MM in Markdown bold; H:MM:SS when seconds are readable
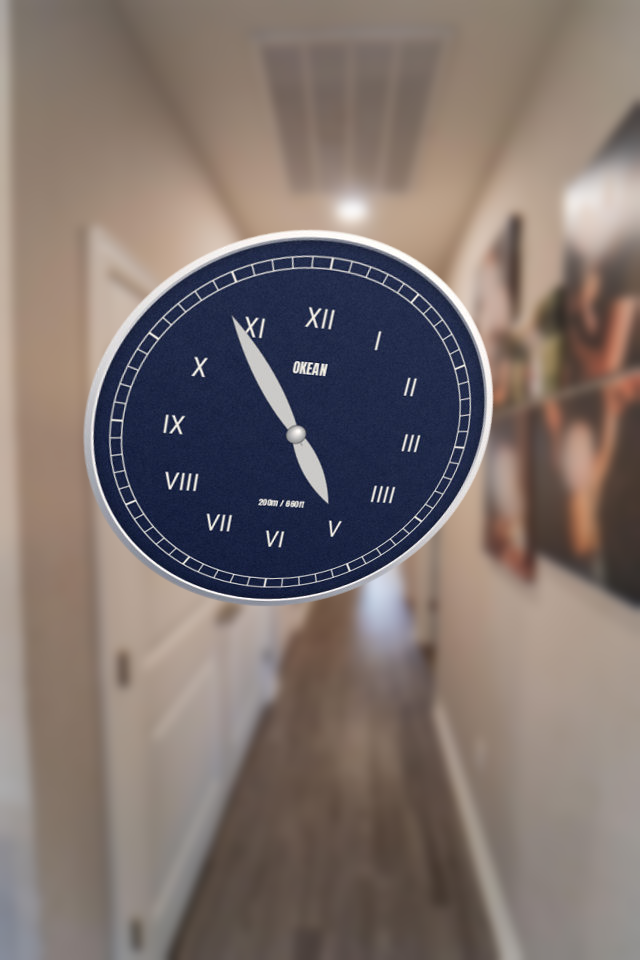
**4:54**
